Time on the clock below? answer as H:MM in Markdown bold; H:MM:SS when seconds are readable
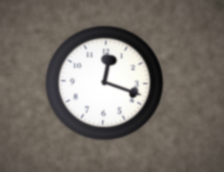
**12:18**
